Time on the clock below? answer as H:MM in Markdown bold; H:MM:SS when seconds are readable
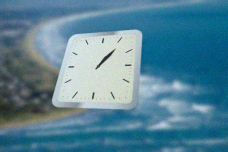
**1:06**
